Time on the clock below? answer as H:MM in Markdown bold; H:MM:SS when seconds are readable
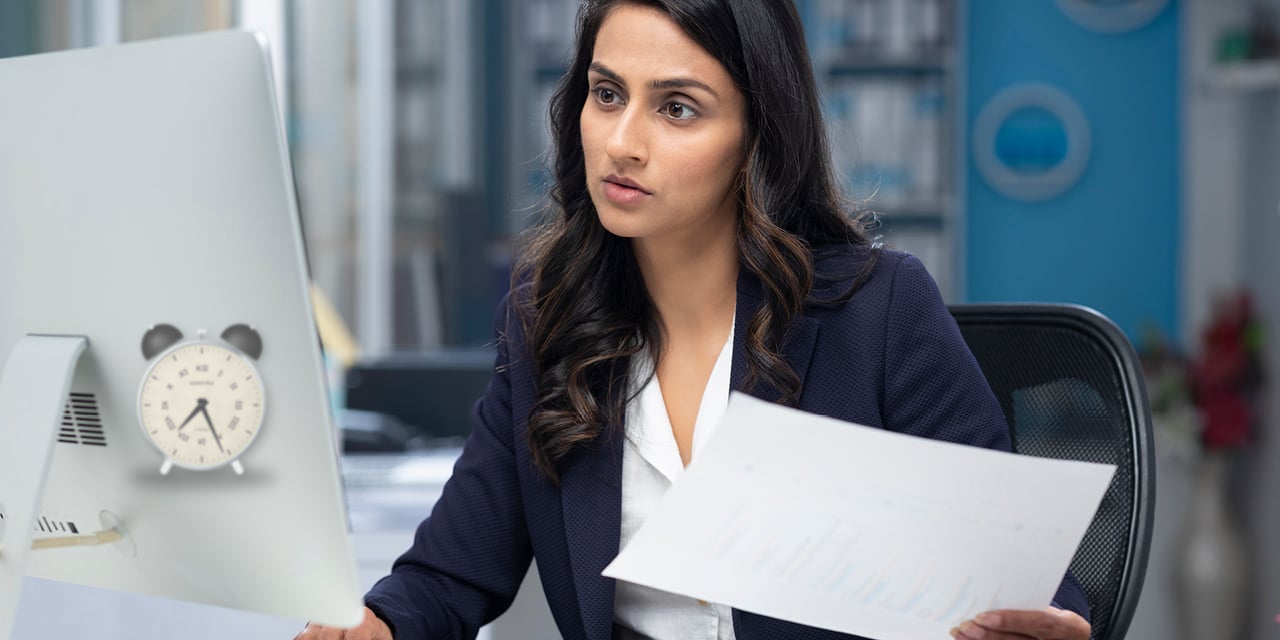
**7:26**
